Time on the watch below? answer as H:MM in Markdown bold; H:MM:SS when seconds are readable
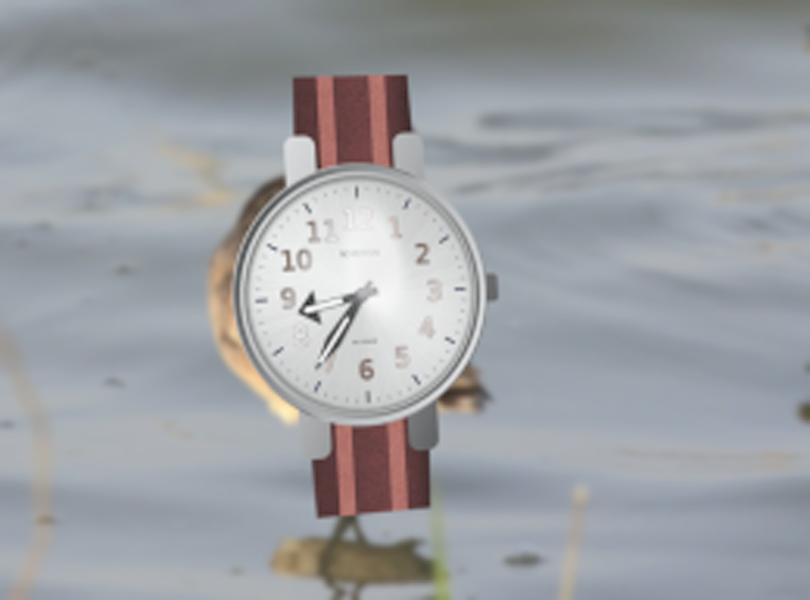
**8:36**
